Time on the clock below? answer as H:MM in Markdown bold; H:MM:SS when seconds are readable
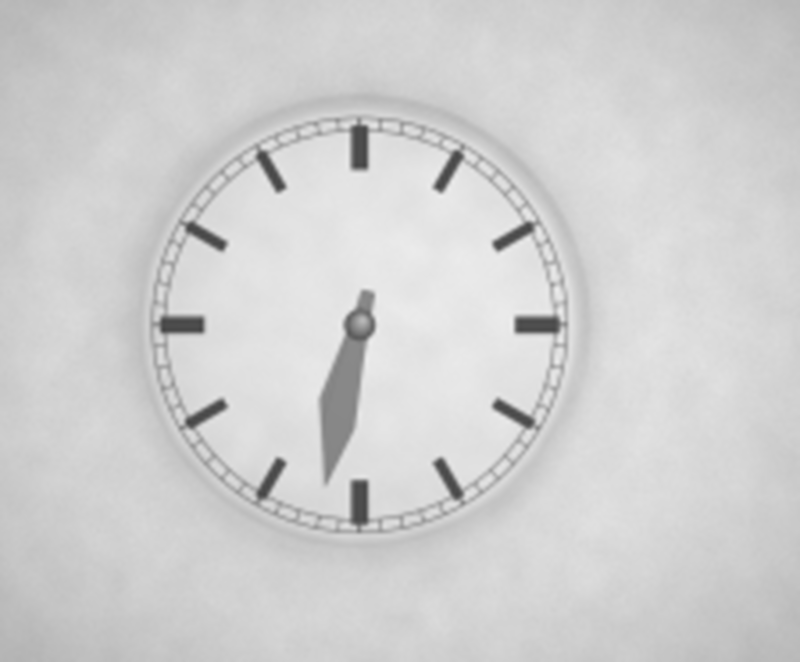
**6:32**
